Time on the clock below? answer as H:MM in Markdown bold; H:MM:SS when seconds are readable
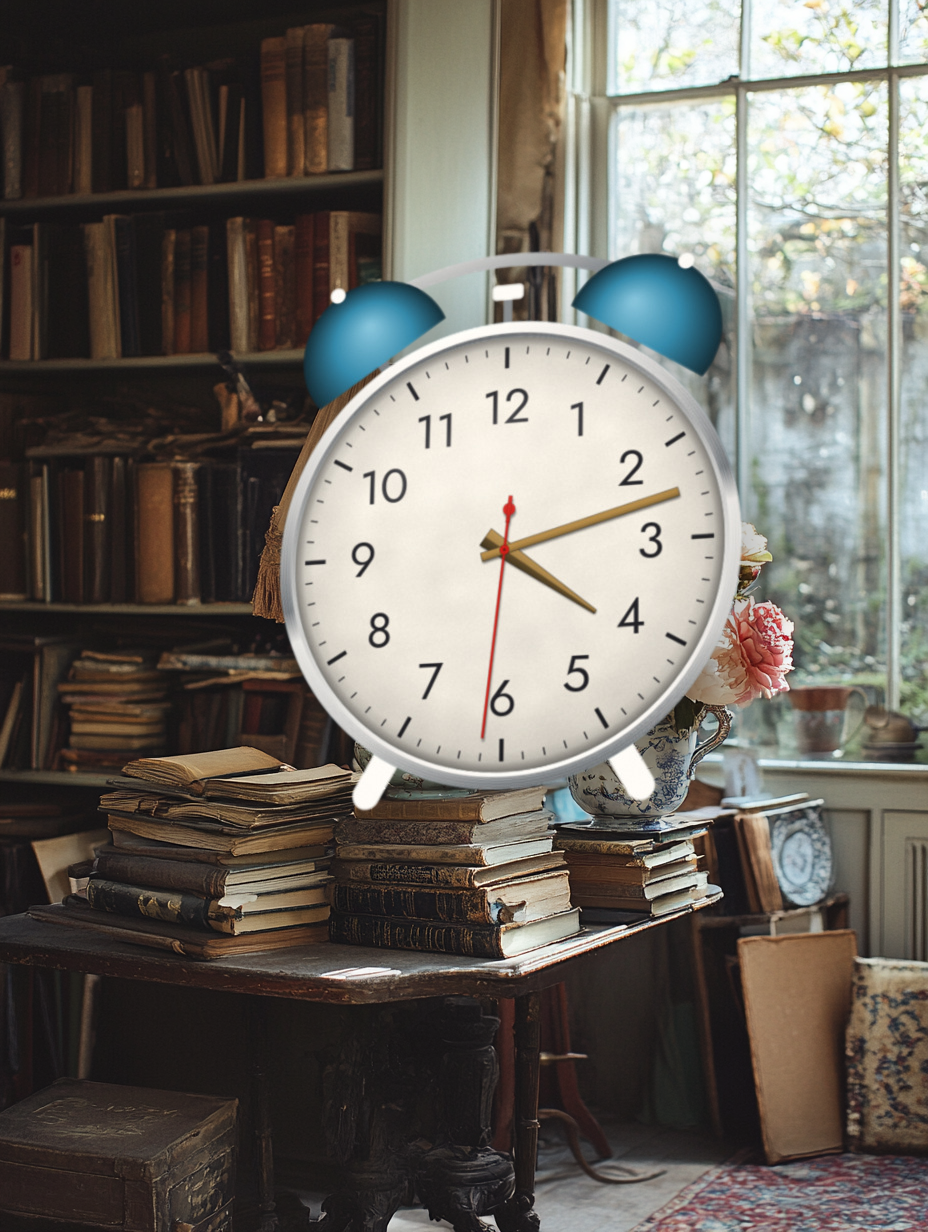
**4:12:31**
